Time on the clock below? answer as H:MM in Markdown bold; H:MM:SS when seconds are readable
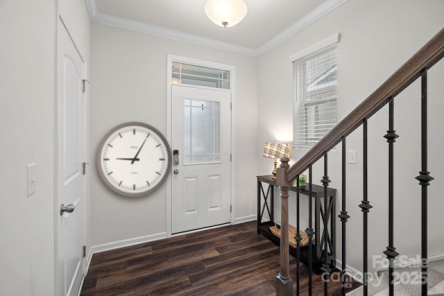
**9:05**
